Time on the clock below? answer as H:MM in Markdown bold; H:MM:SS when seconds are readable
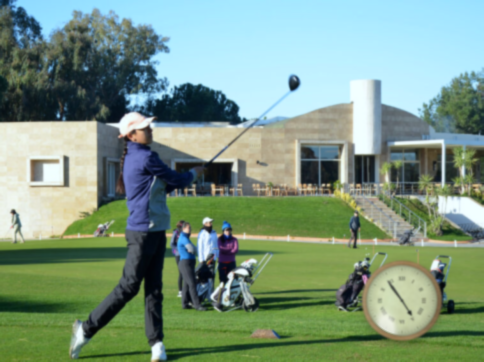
**4:54**
